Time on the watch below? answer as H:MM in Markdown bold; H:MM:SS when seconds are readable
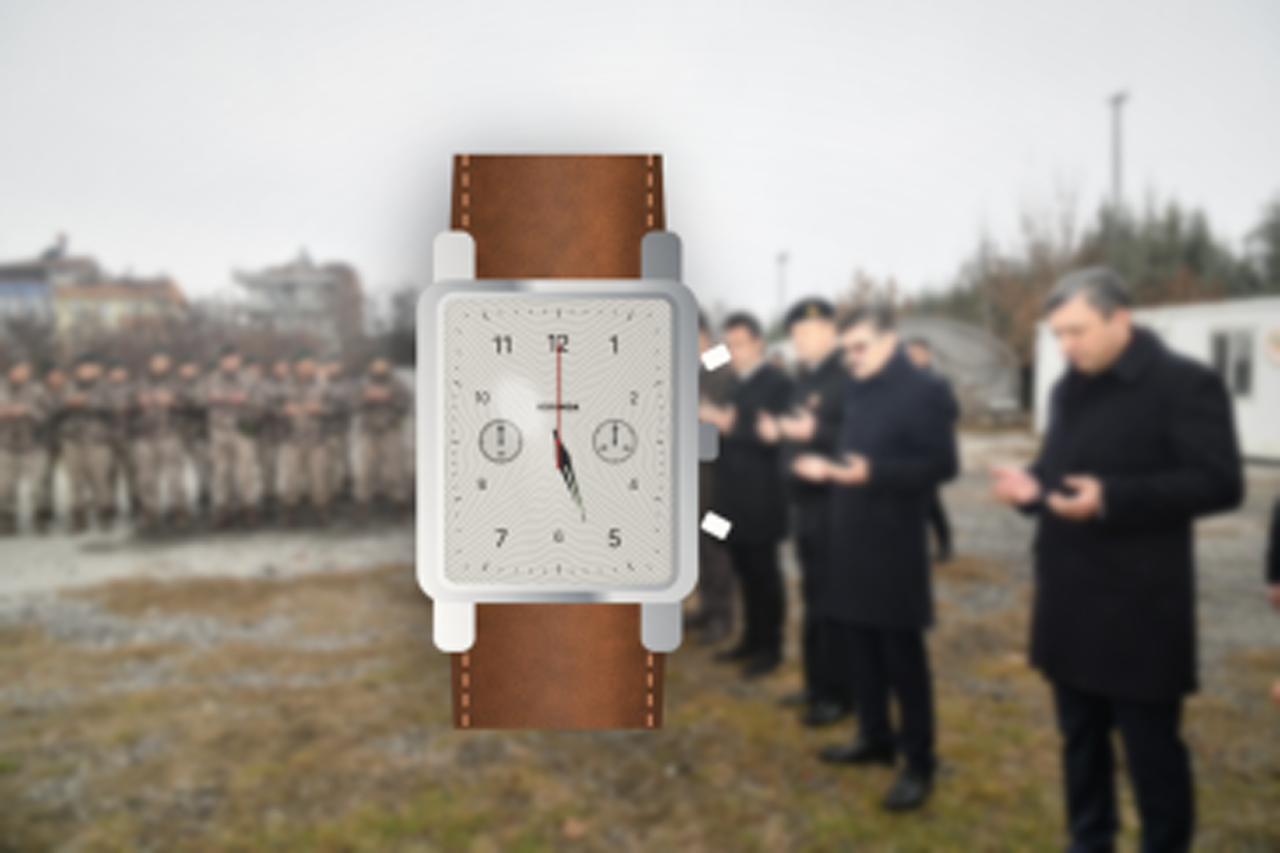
**5:27**
